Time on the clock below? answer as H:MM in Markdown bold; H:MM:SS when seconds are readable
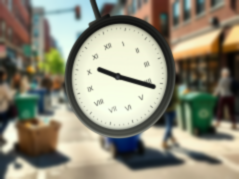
**10:21**
